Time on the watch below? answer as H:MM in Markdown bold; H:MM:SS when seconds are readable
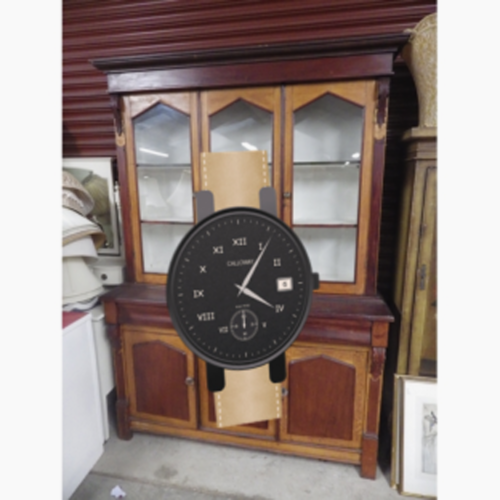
**4:06**
